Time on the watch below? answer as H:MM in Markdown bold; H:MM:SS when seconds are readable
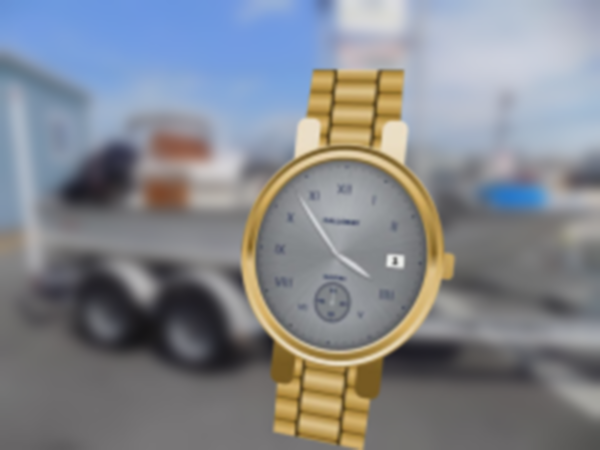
**3:53**
